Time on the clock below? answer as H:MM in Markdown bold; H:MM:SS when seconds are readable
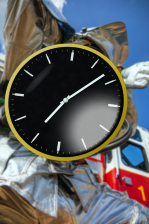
**7:08**
